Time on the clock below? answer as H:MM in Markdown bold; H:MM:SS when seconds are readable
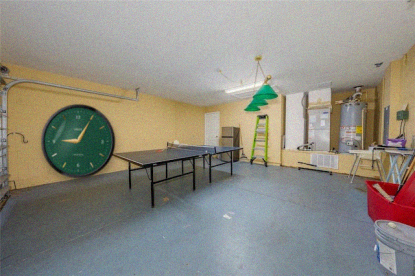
**9:05**
